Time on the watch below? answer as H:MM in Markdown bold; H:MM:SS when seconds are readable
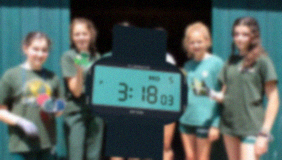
**3:18**
